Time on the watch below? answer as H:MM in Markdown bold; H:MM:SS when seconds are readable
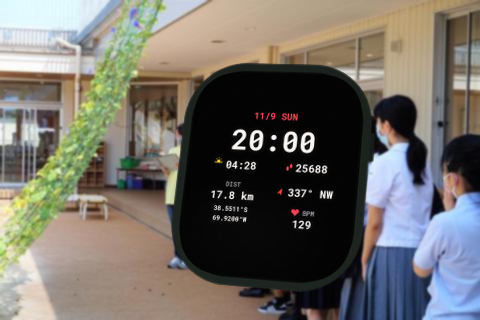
**20:00**
